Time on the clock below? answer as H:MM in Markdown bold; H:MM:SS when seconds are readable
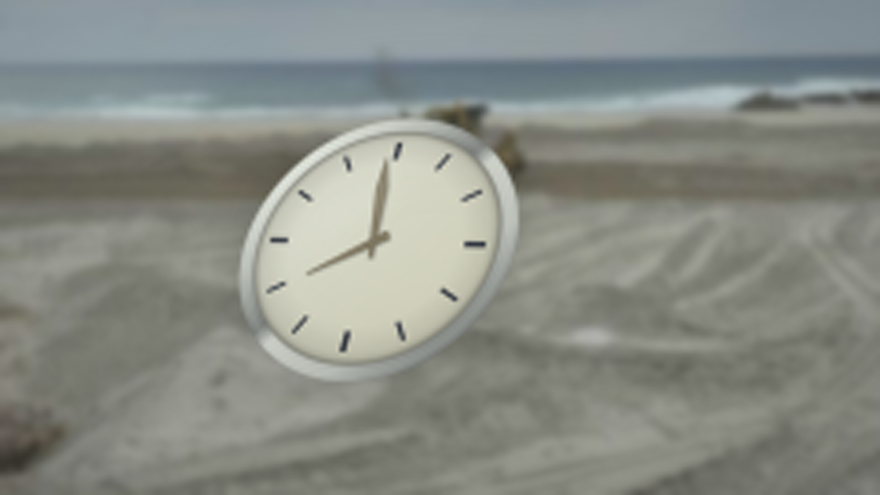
**7:59**
